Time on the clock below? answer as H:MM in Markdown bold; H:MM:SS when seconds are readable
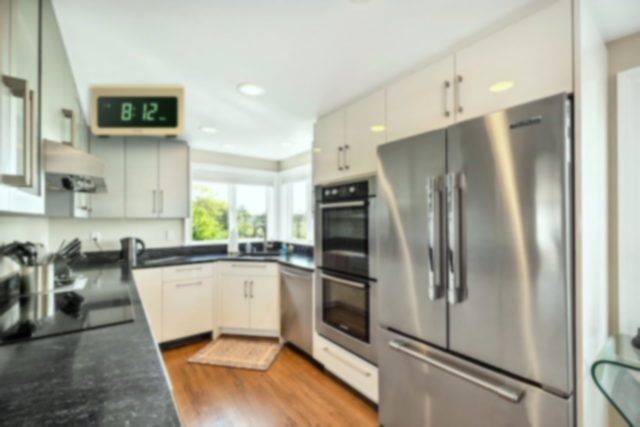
**8:12**
